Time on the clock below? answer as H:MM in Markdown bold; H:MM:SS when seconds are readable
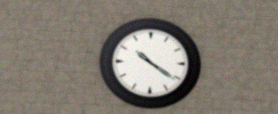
**10:21**
